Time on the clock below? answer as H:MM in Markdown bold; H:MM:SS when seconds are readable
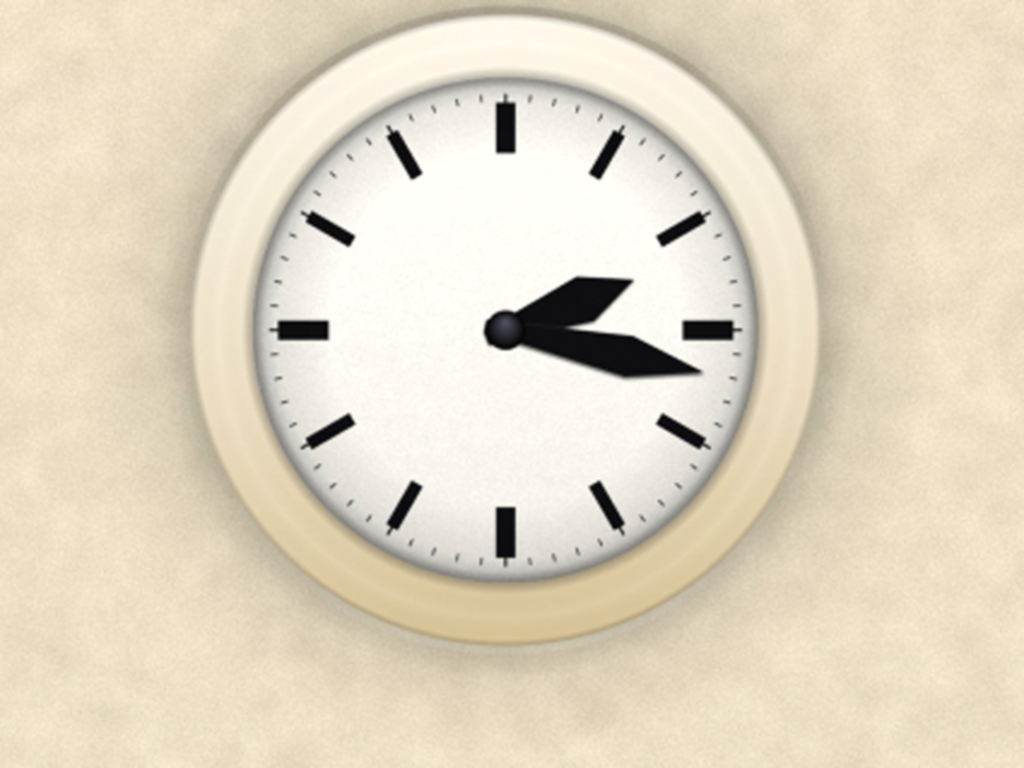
**2:17**
